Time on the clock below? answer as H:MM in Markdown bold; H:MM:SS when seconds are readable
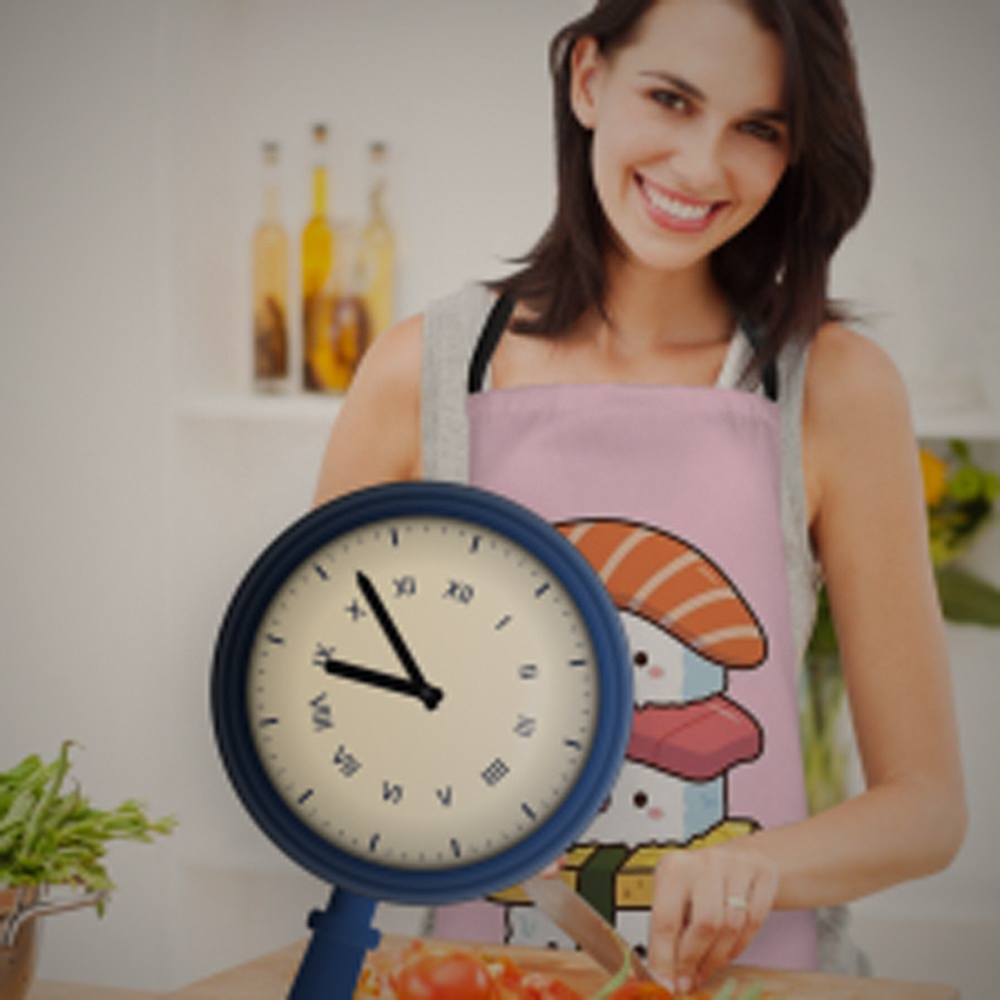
**8:52**
